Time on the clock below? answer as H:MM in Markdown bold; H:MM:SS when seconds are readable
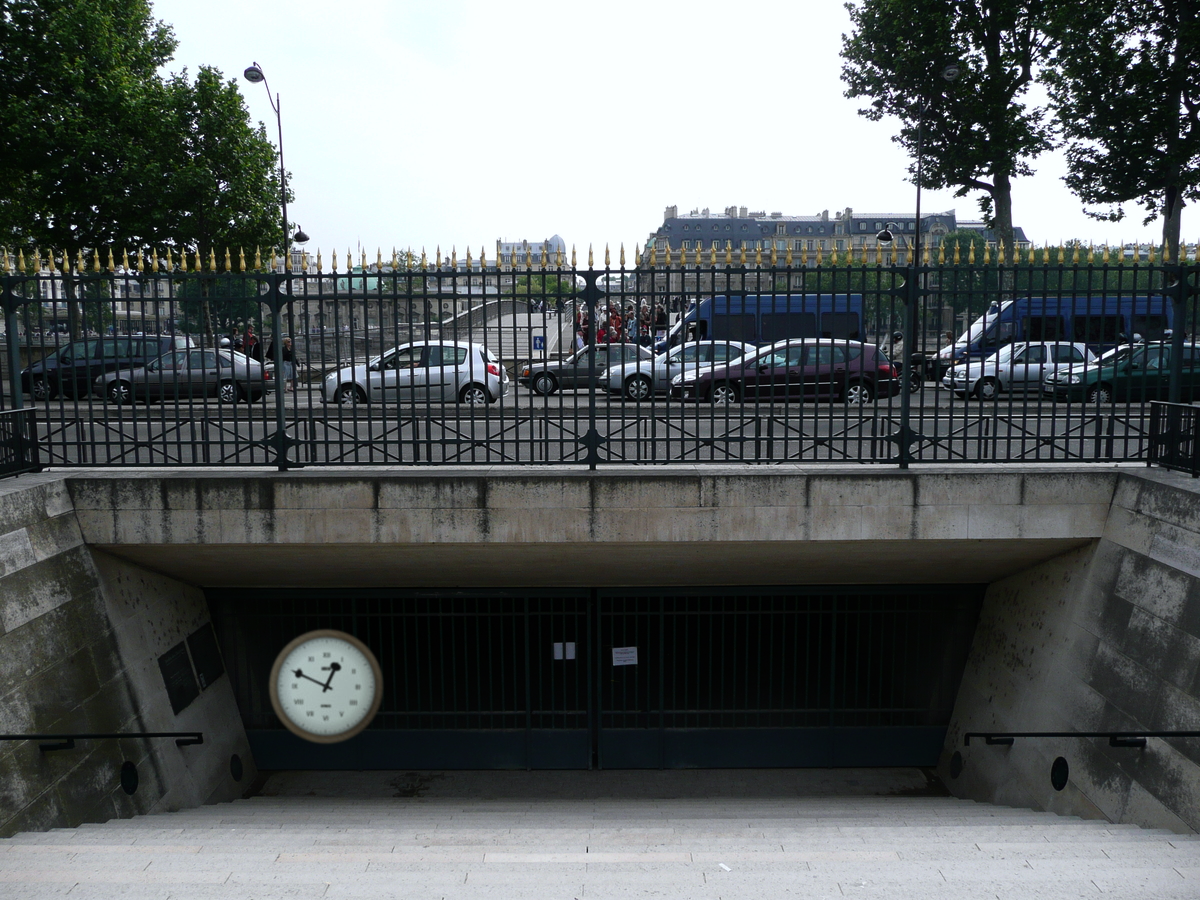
**12:49**
